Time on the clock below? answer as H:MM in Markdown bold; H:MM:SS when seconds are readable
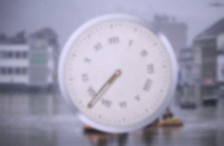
**7:38**
